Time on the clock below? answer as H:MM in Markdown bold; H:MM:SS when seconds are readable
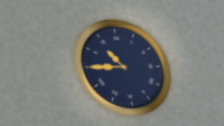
**10:45**
